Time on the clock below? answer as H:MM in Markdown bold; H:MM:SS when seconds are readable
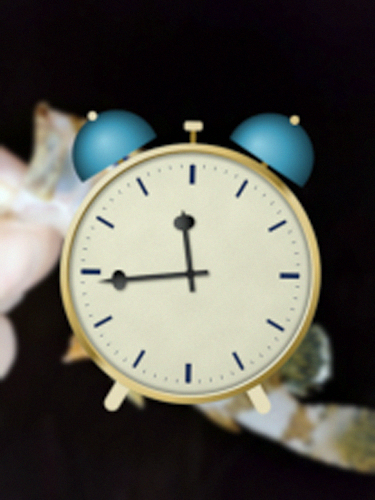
**11:44**
